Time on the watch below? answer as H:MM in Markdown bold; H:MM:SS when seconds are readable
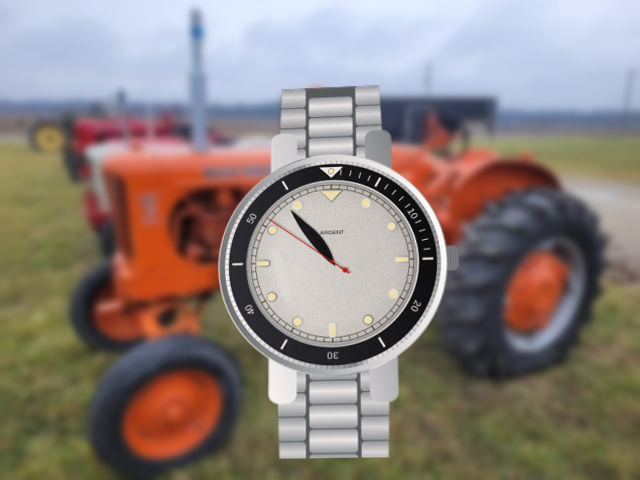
**10:53:51**
